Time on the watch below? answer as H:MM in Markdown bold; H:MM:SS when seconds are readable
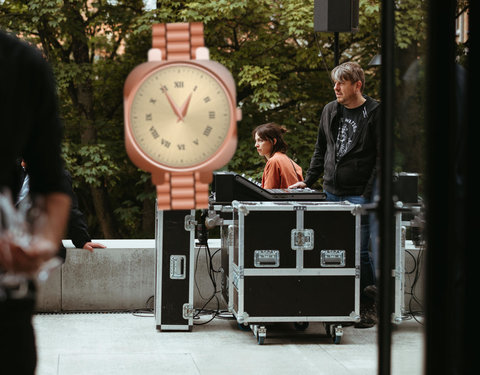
**12:55**
